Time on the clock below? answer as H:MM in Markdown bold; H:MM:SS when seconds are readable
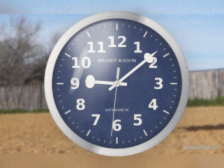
**9:08:31**
